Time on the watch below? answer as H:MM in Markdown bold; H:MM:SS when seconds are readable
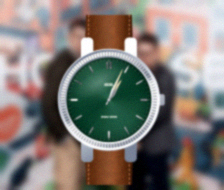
**1:04**
